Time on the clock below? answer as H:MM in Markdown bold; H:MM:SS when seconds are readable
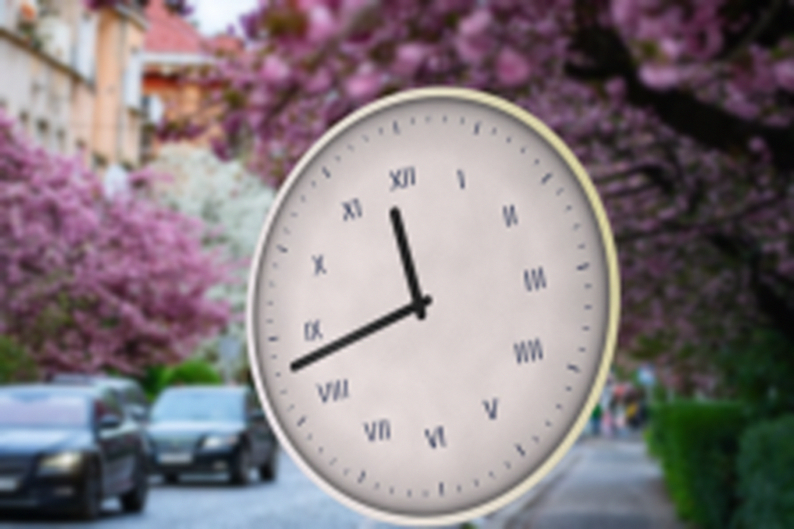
**11:43**
